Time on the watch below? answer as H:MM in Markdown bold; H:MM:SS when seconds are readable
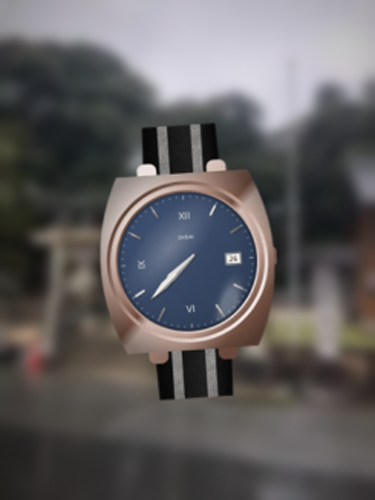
**7:38**
